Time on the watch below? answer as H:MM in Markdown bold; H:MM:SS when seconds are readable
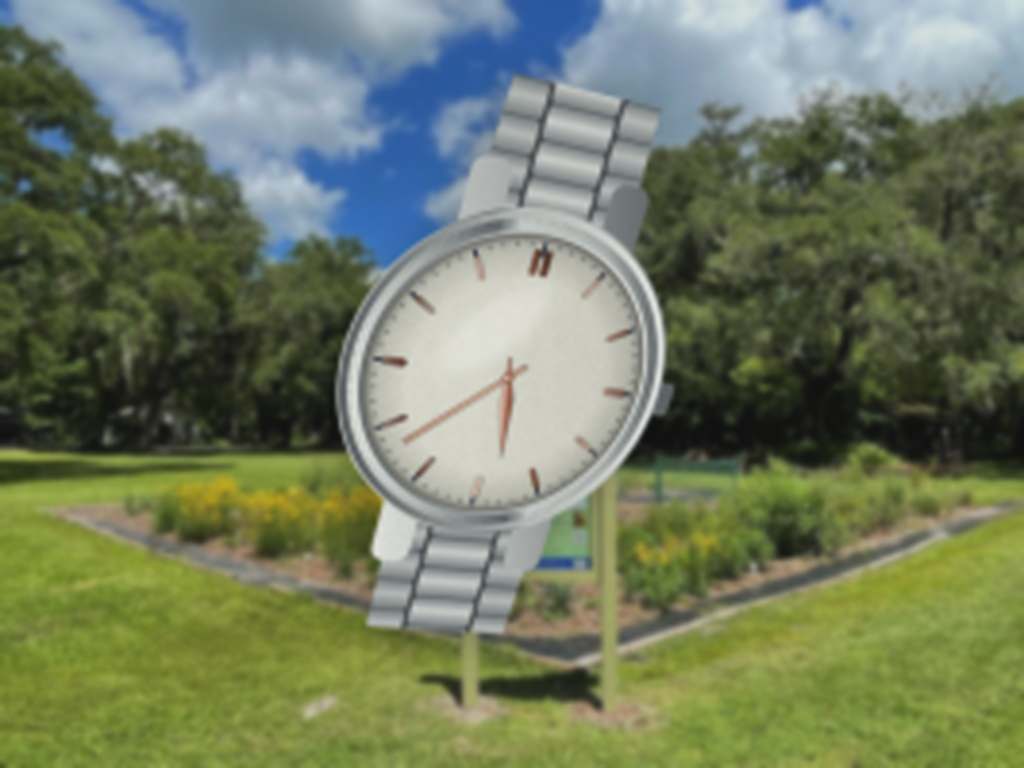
**5:38**
